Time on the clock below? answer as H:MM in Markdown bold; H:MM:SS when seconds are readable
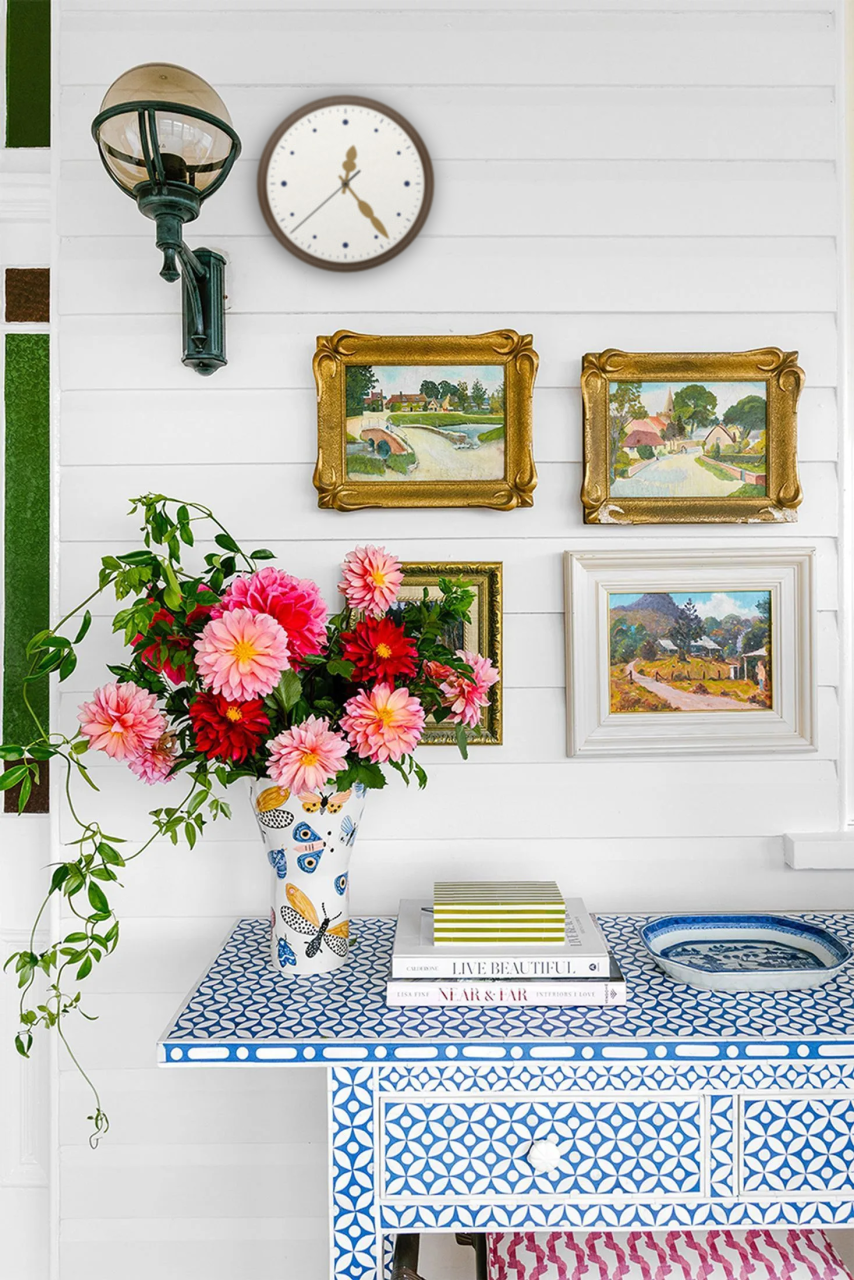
**12:23:38**
